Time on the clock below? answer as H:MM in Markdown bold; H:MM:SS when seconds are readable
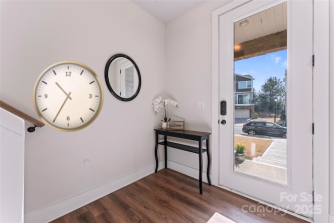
**10:35**
